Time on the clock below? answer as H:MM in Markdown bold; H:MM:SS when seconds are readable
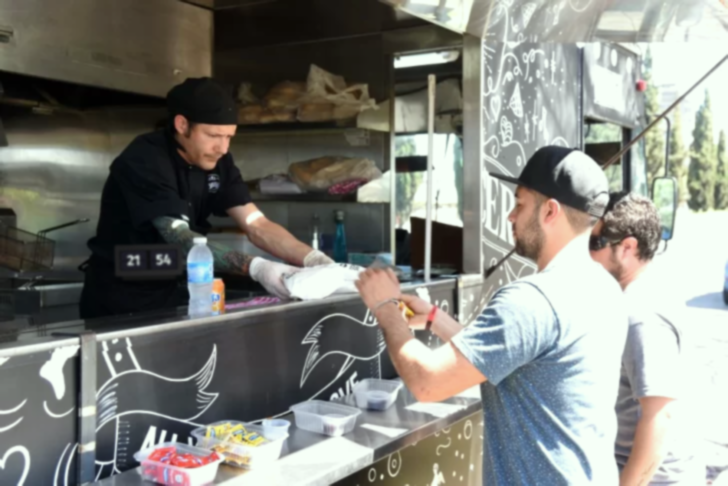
**21:54**
